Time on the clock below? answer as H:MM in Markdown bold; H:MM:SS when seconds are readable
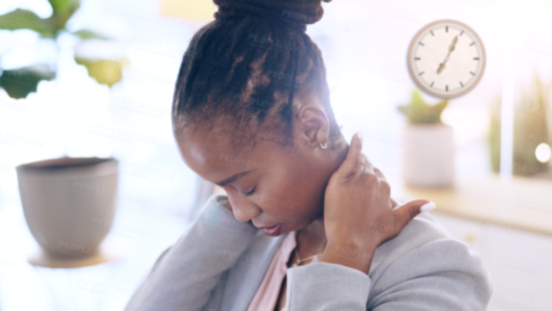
**7:04**
